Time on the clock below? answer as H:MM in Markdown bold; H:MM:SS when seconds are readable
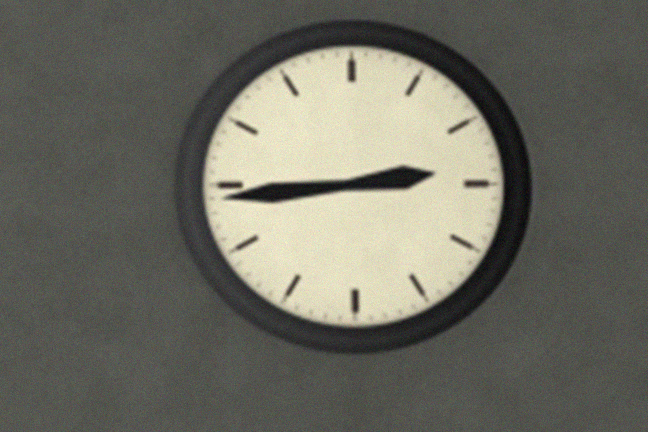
**2:44**
